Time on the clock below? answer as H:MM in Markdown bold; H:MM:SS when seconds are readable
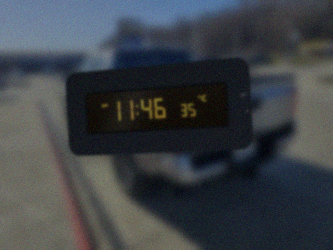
**11:46**
